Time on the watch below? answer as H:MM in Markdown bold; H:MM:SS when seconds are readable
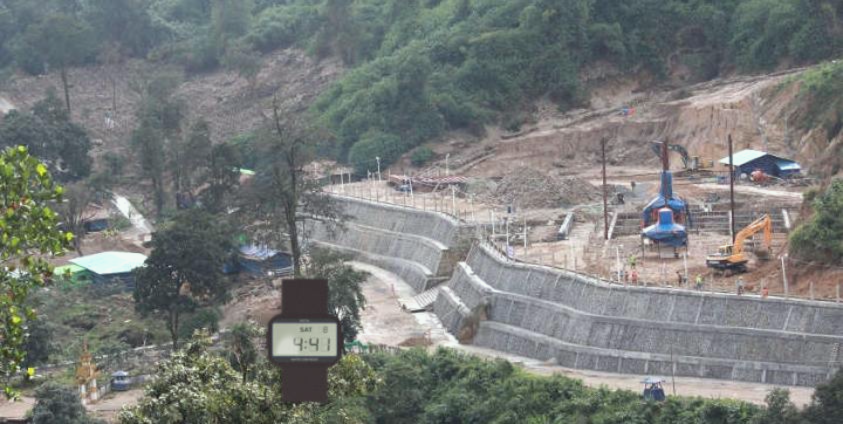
**4:41**
